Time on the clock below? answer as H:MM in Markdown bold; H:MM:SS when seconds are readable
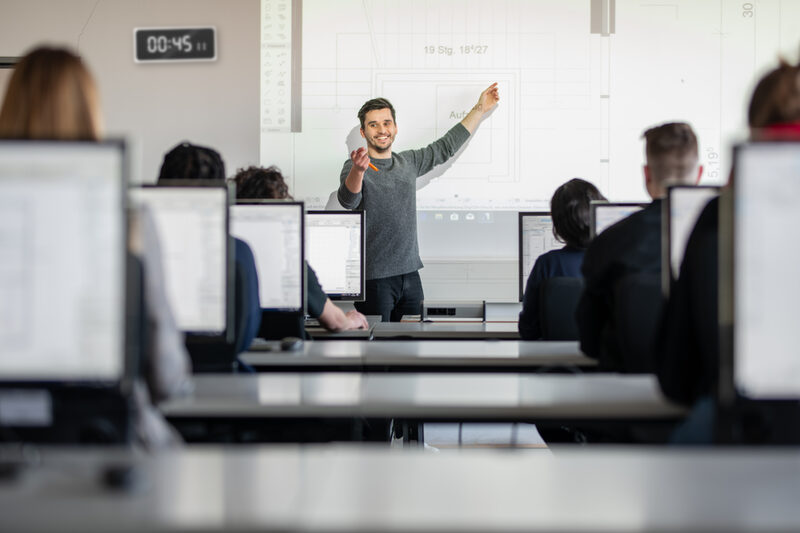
**0:45**
